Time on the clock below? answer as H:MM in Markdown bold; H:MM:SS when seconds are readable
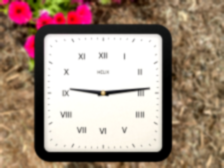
**9:14**
